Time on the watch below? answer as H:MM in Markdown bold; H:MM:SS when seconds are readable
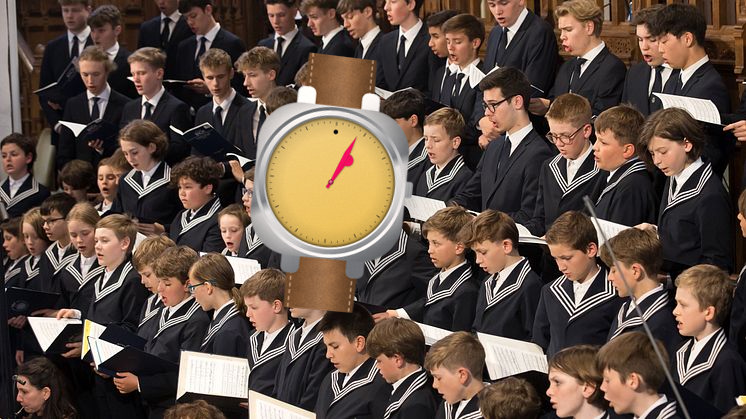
**1:04**
